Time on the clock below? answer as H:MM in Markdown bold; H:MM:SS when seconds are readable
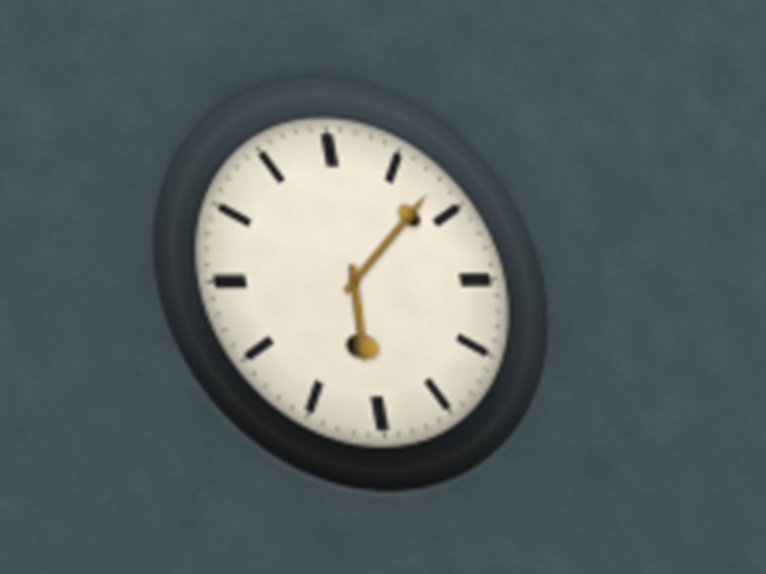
**6:08**
